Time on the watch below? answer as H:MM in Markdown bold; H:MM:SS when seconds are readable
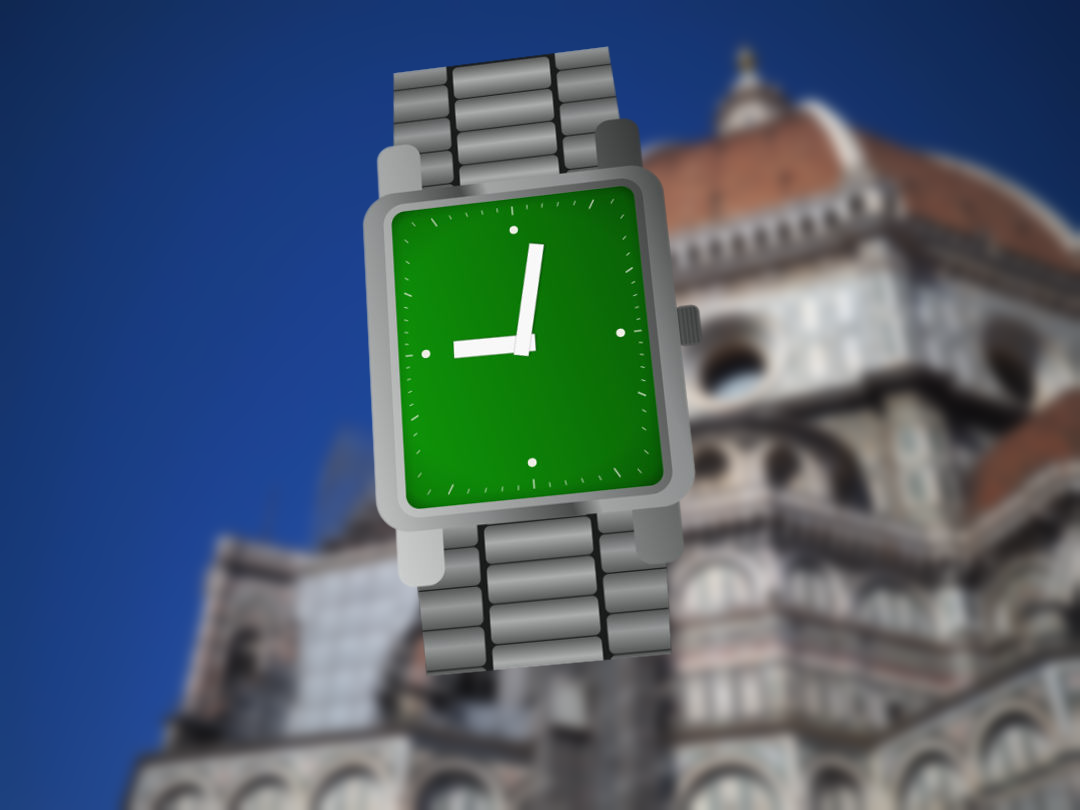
**9:02**
